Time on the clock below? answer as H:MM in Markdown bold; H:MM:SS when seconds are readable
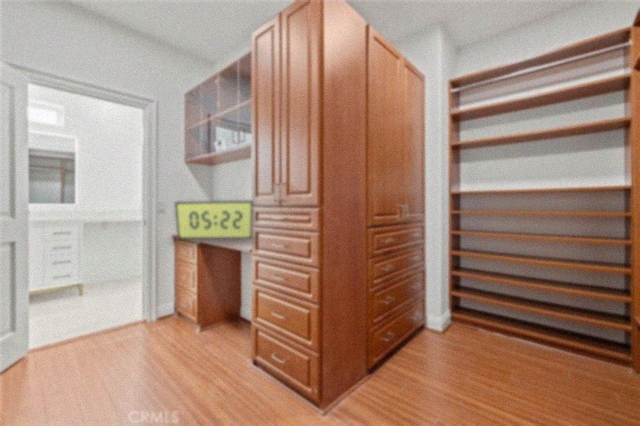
**5:22**
